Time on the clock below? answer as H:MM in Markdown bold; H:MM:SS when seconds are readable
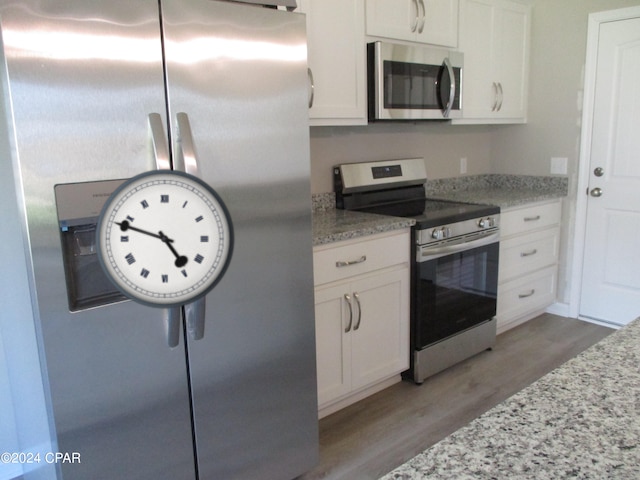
**4:48**
